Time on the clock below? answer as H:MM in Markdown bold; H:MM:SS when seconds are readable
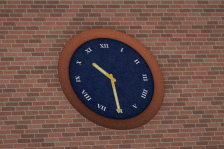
**10:30**
